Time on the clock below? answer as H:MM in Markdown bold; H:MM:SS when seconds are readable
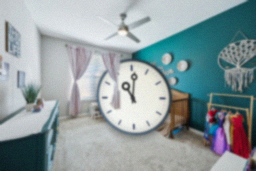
**11:01**
